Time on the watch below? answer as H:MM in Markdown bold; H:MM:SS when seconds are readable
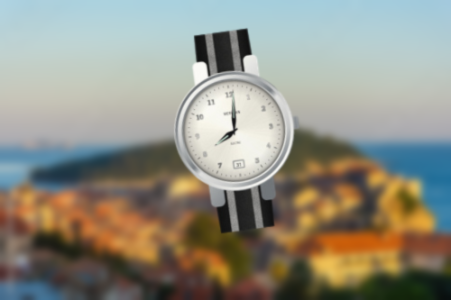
**8:01**
